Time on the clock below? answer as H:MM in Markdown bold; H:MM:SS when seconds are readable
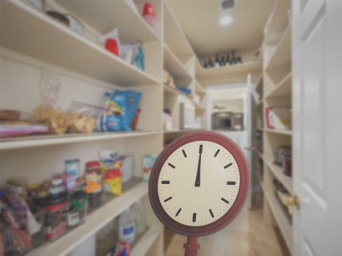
**12:00**
